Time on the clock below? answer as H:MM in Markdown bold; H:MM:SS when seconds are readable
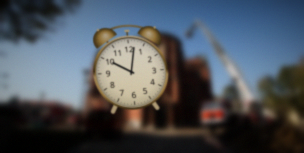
**10:02**
